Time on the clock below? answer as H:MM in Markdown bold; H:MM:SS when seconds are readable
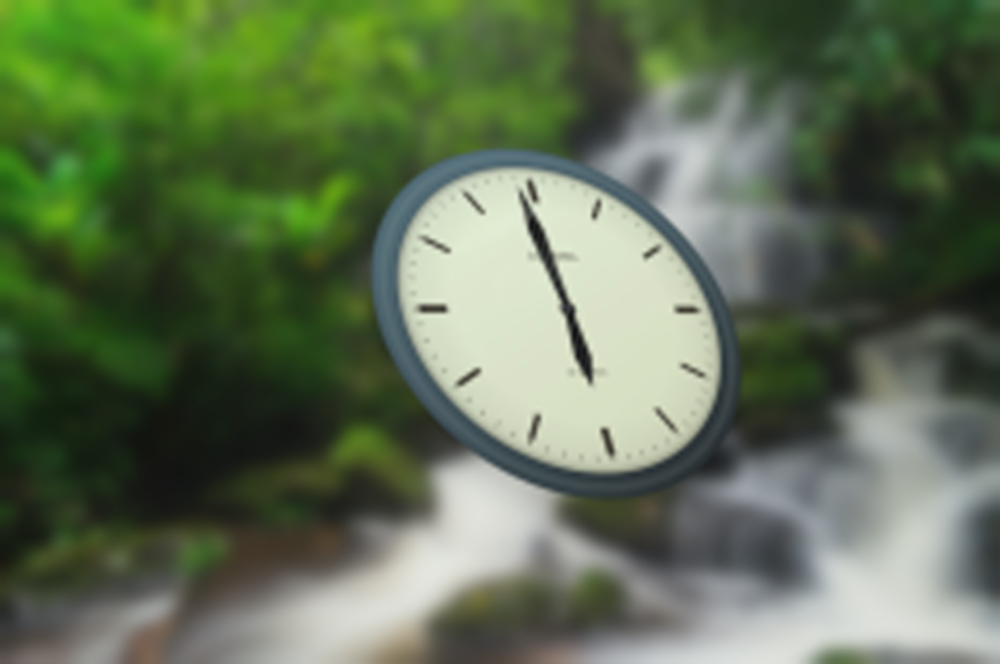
**5:59**
